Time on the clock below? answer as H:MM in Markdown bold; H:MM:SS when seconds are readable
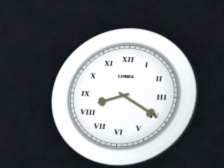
**8:20**
